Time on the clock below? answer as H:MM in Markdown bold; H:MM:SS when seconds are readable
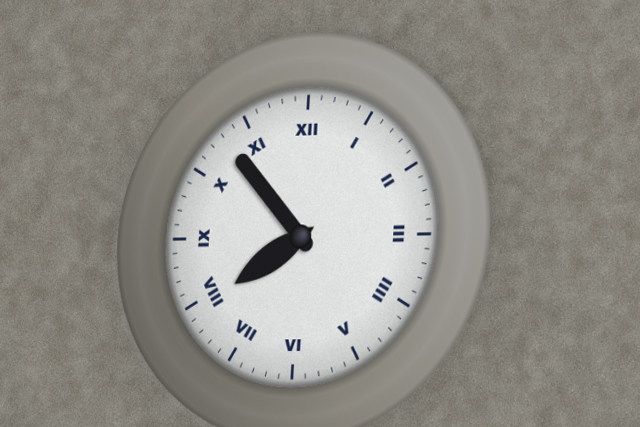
**7:53**
